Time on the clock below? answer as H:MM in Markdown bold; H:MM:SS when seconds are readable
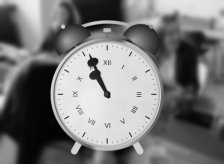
**10:56**
